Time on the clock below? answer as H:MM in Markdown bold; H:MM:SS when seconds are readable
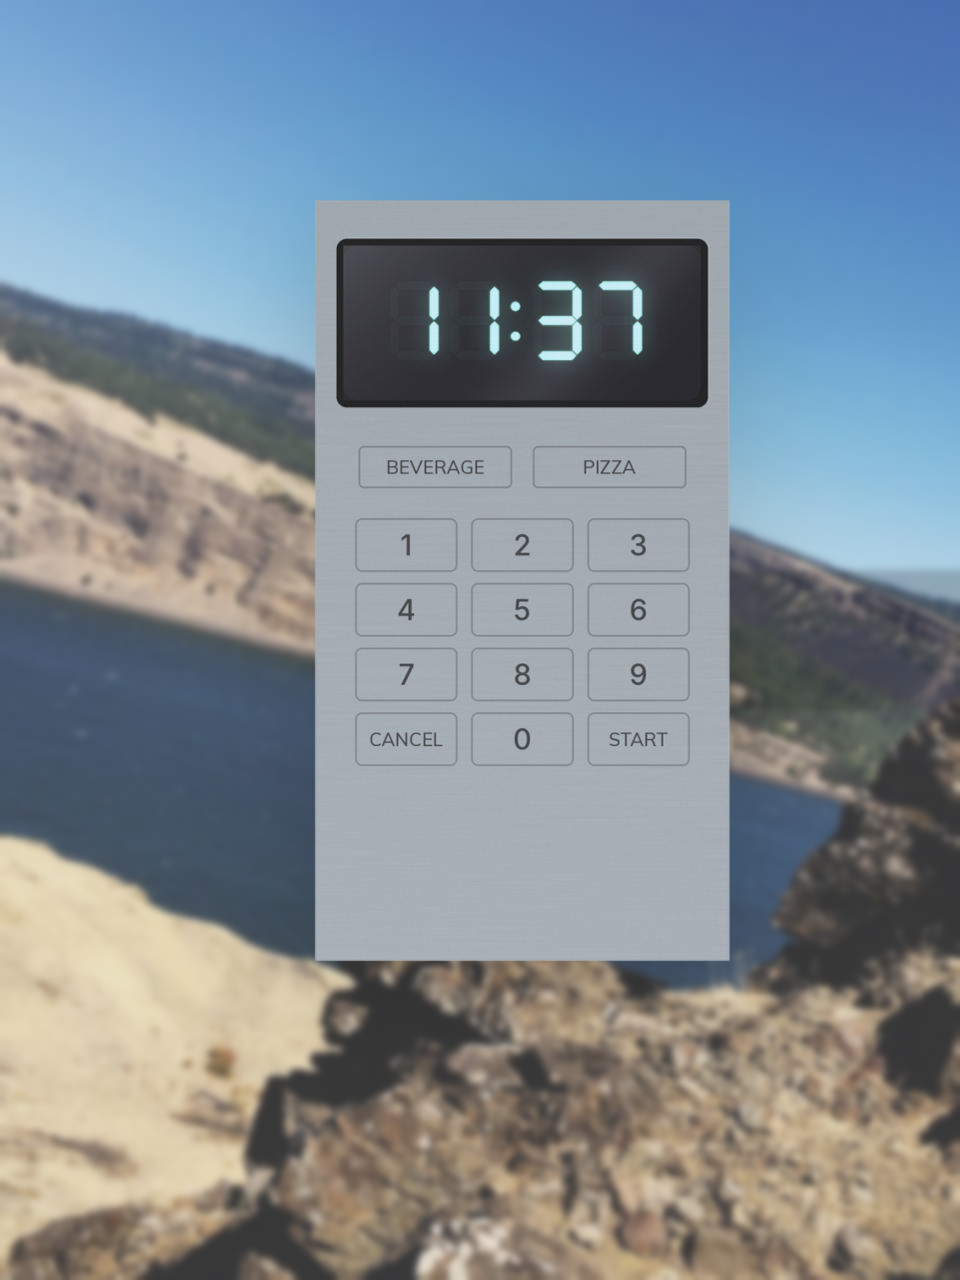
**11:37**
